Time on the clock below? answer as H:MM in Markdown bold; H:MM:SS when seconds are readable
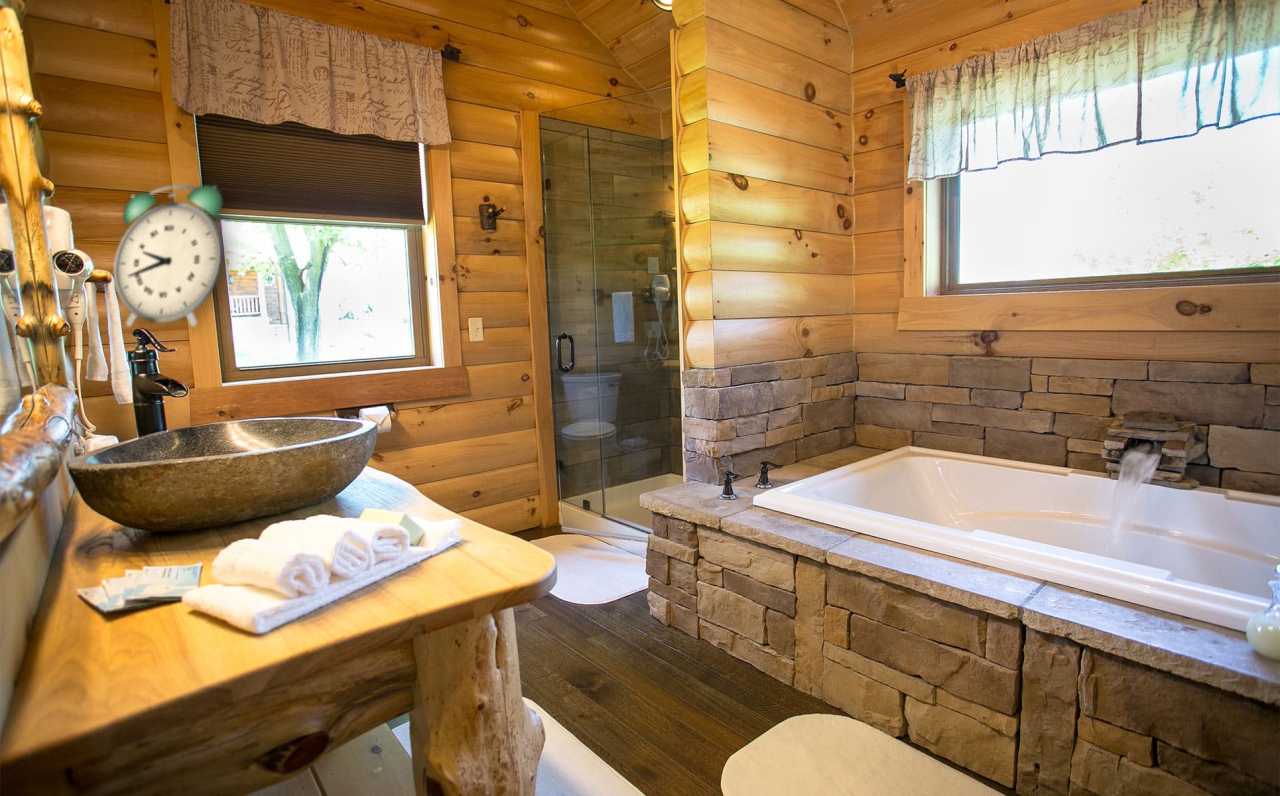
**9:42**
